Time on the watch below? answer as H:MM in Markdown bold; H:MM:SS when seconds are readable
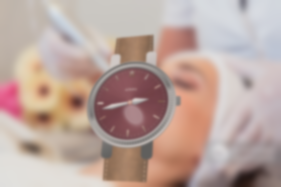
**2:43**
